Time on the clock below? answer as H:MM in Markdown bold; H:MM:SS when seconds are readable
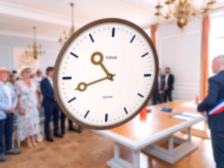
**10:42**
